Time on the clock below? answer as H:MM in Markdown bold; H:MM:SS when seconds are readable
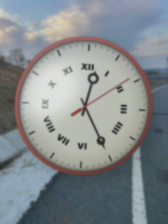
**12:25:09**
